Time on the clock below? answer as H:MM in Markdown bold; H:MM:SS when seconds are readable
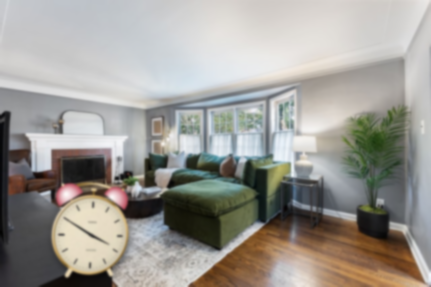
**3:50**
